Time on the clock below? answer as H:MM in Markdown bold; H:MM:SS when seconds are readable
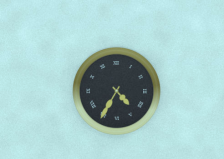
**4:35**
